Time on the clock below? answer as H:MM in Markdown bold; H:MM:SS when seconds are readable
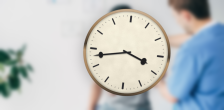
**3:43**
